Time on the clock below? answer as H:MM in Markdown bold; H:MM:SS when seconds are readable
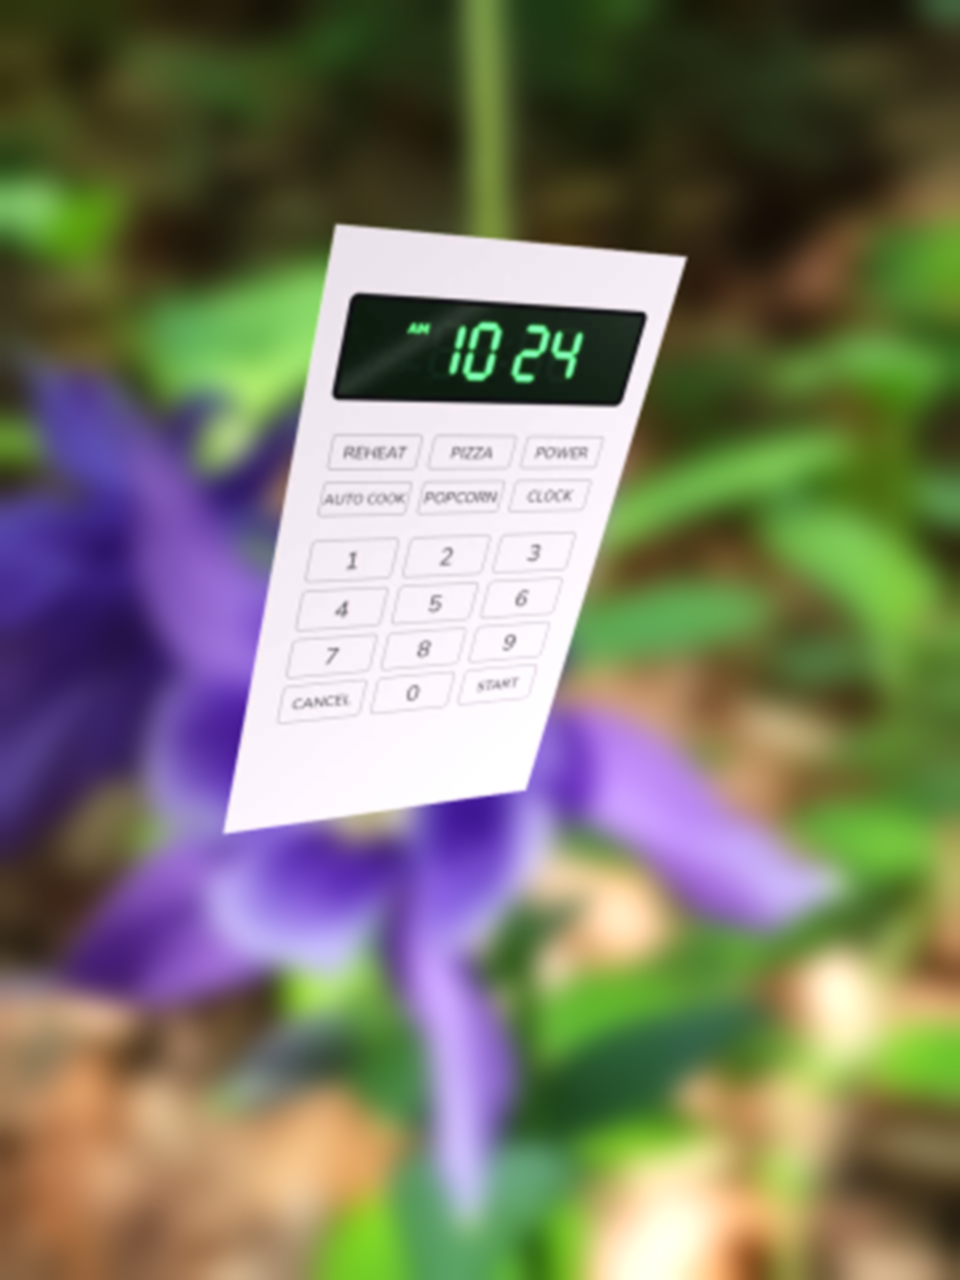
**10:24**
